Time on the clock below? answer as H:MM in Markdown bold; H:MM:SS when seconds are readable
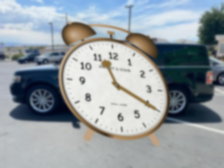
**11:20**
